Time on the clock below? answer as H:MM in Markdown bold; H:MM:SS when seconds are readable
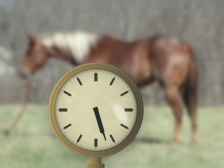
**5:27**
